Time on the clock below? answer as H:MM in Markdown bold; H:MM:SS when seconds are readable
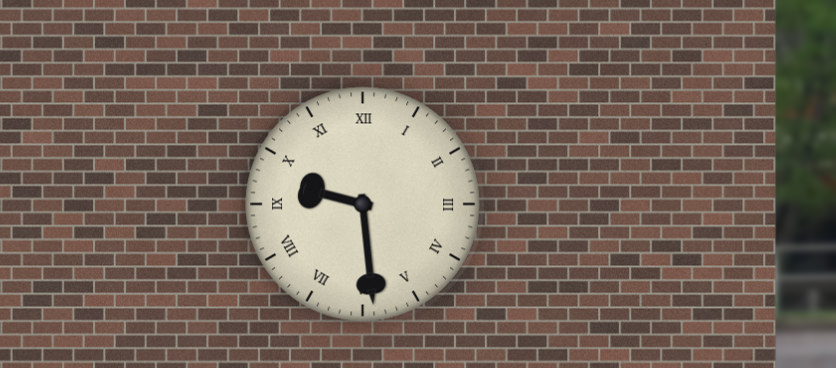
**9:29**
